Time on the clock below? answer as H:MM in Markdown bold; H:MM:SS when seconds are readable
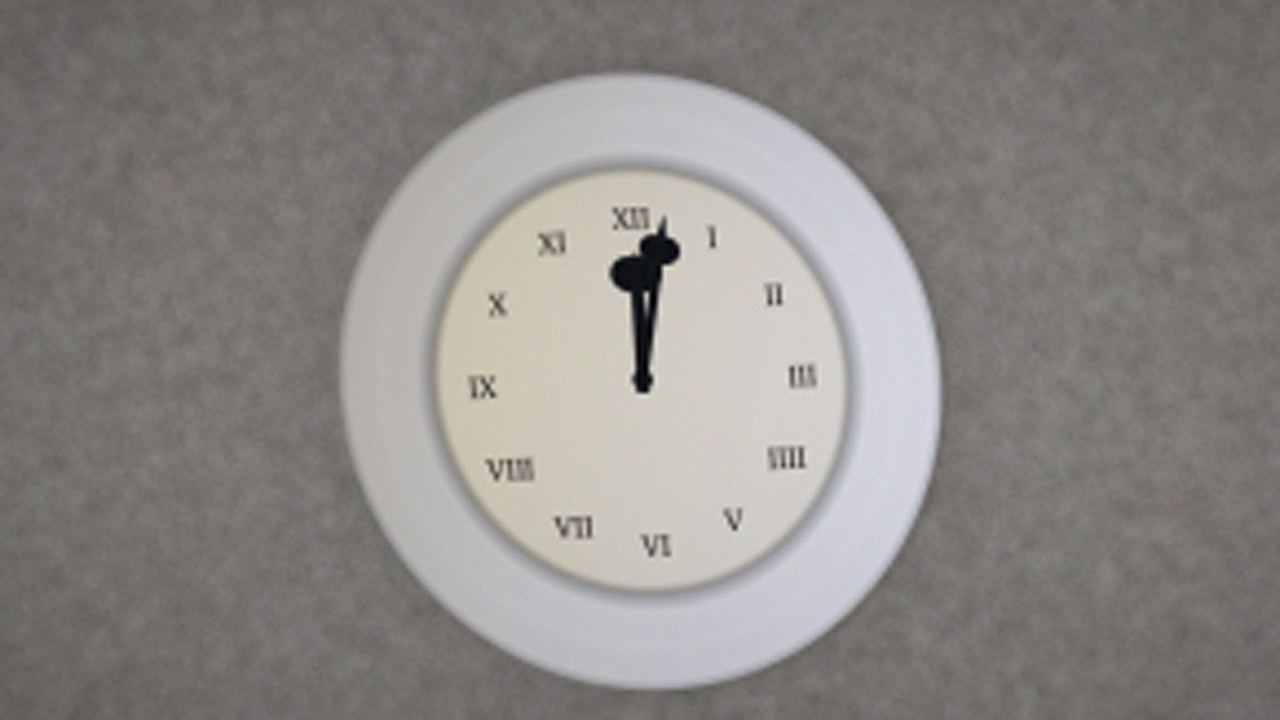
**12:02**
